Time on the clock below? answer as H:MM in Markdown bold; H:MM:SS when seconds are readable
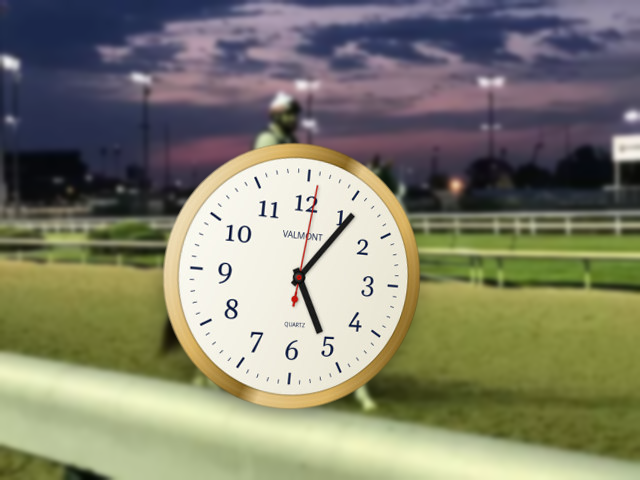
**5:06:01**
